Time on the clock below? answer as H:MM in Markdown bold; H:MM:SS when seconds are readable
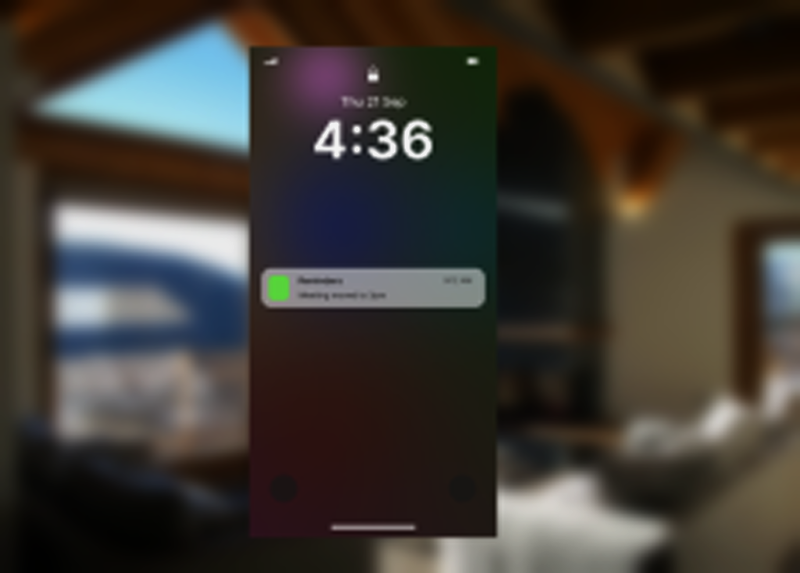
**4:36**
